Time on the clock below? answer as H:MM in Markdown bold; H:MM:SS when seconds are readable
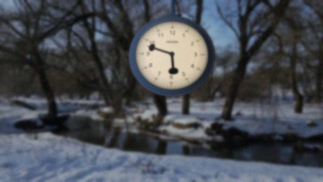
**5:48**
